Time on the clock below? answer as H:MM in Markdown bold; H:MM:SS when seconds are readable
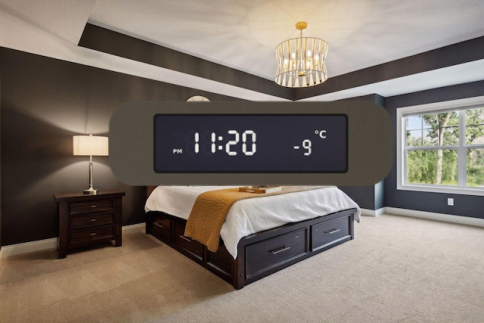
**11:20**
